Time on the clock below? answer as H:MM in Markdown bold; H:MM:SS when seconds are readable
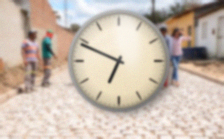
**6:49**
